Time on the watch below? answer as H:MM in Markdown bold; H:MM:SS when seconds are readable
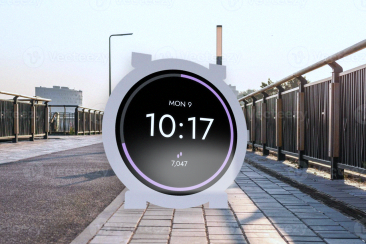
**10:17**
